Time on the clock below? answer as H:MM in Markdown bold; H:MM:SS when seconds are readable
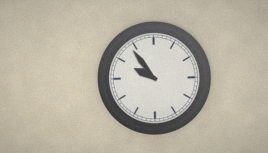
**9:54**
